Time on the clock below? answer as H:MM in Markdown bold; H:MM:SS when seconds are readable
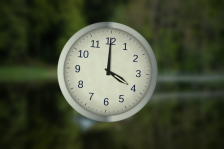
**4:00**
